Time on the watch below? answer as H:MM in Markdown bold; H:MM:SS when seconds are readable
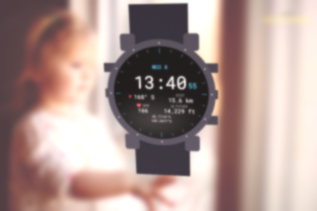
**13:40**
